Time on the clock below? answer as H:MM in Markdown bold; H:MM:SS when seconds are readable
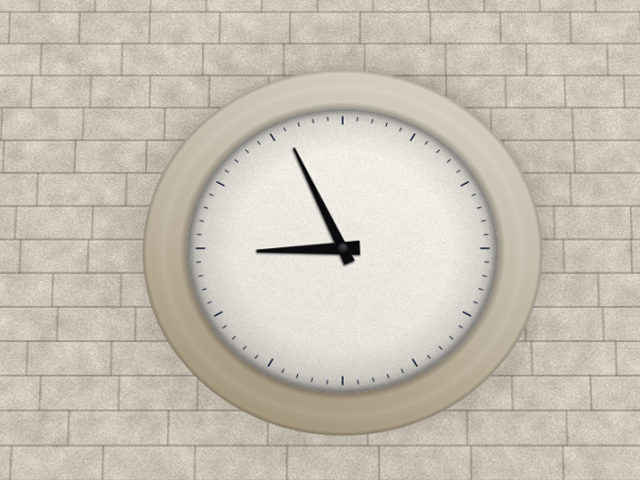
**8:56**
